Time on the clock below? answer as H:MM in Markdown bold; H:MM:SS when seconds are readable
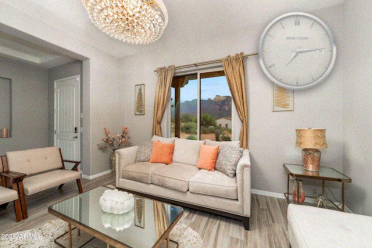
**7:14**
